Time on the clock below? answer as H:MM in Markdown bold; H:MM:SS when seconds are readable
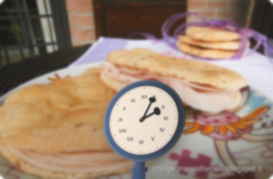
**2:04**
